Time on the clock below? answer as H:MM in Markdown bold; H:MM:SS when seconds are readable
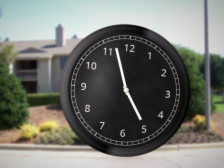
**4:57**
